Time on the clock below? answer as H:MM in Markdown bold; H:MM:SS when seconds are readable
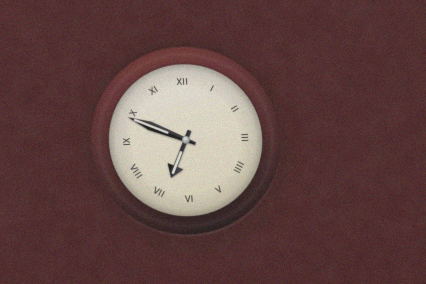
**6:49**
